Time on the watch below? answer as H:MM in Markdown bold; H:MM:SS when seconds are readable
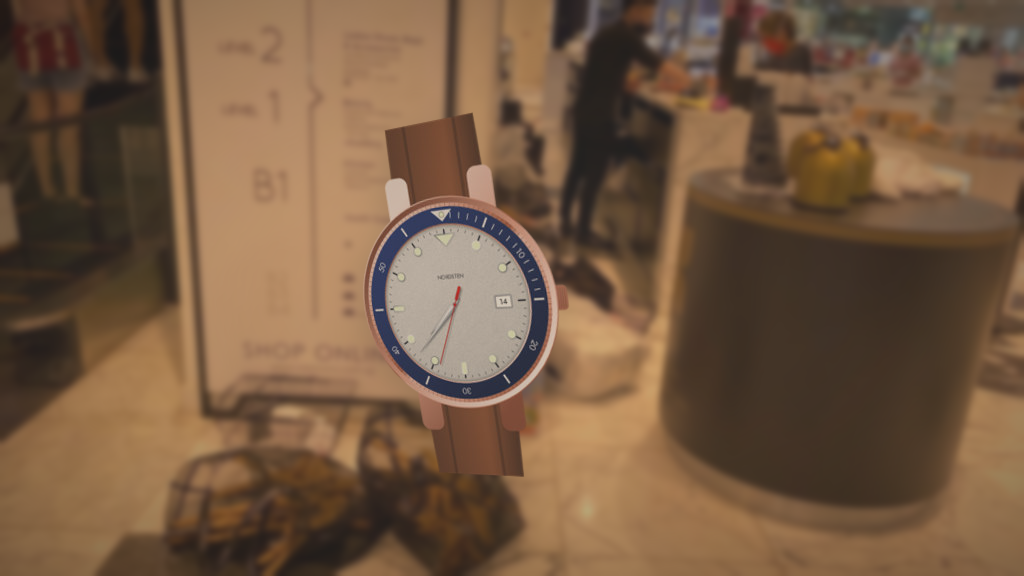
**7:37:34**
